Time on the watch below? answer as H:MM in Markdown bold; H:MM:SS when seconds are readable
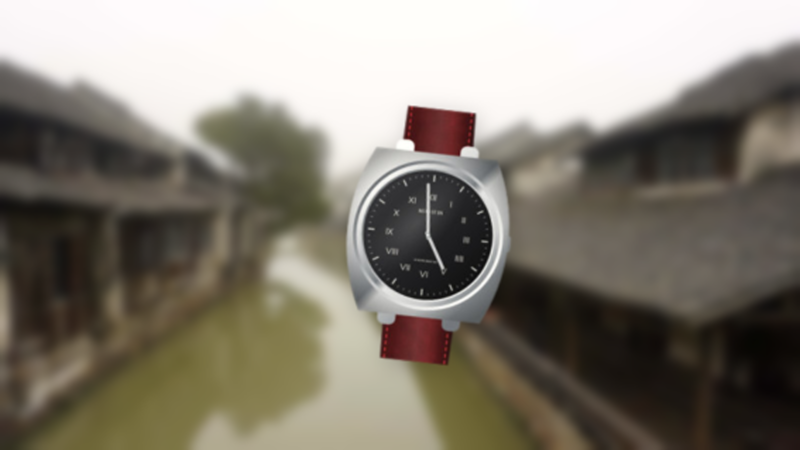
**4:59**
